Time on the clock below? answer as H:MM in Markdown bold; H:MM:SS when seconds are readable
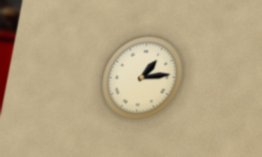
**1:14**
